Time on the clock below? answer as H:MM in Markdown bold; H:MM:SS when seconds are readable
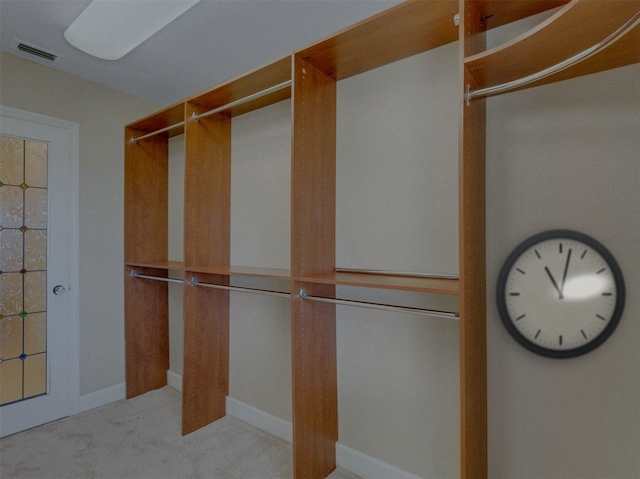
**11:02**
